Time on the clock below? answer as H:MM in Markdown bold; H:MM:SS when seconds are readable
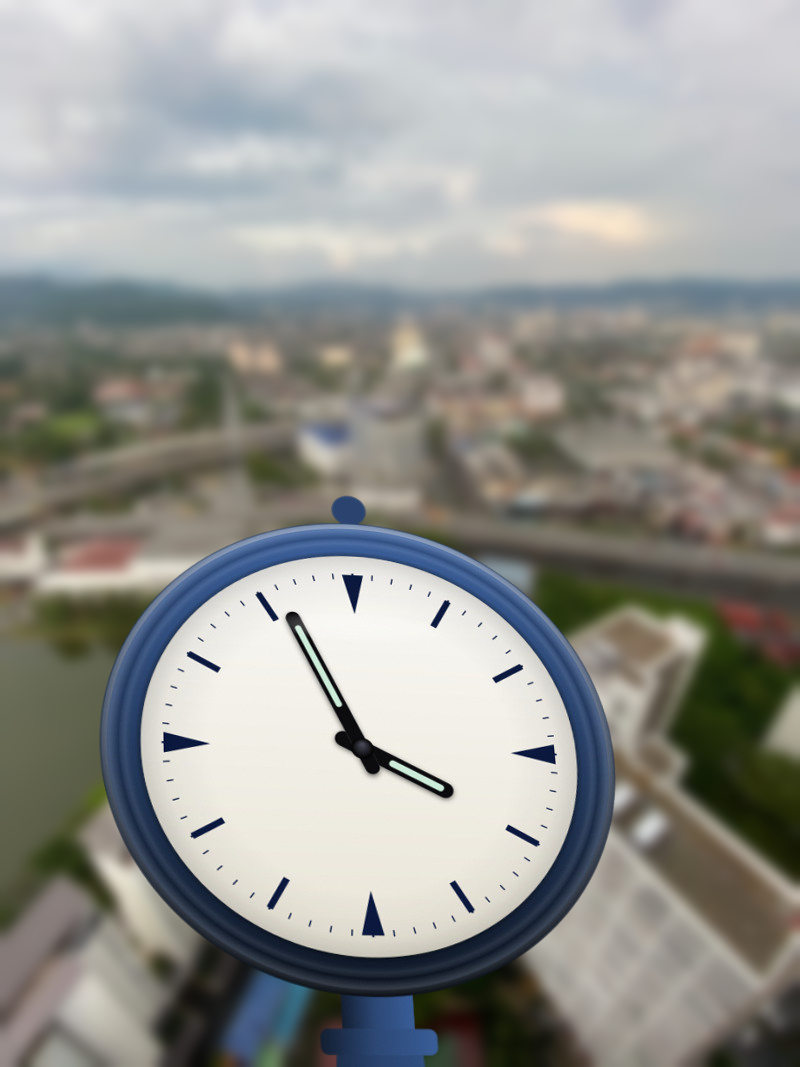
**3:56**
